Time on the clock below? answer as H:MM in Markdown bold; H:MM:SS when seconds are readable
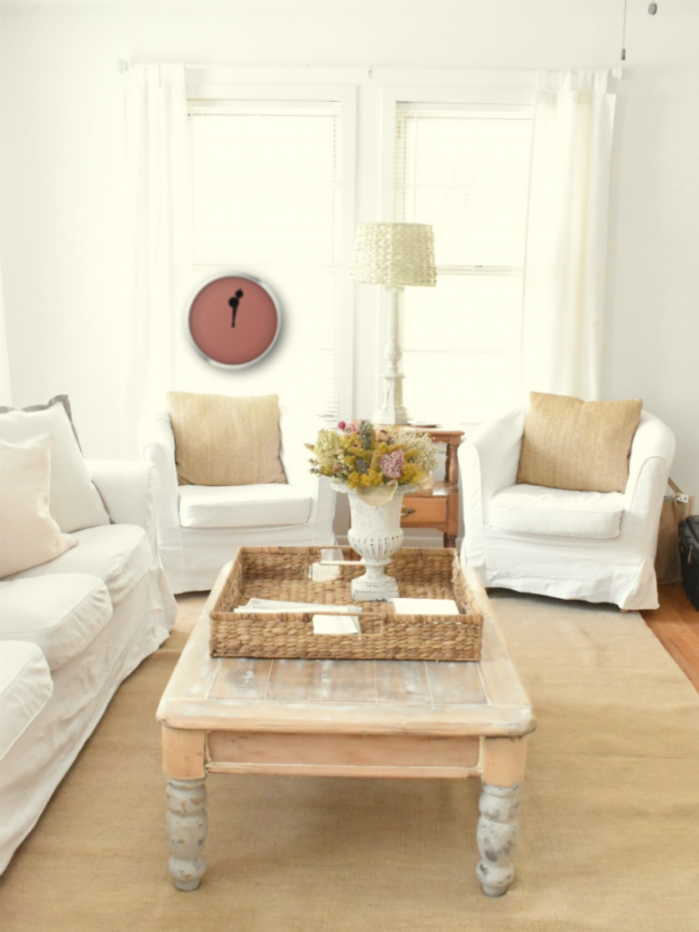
**12:02**
